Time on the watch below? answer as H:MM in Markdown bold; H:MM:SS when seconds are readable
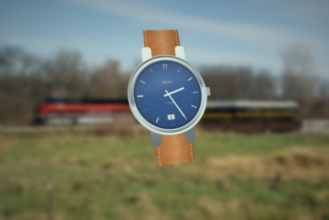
**2:25**
